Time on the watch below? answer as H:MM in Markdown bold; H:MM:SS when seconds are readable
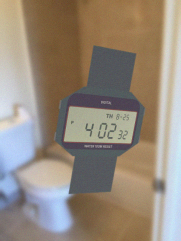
**4:02:32**
